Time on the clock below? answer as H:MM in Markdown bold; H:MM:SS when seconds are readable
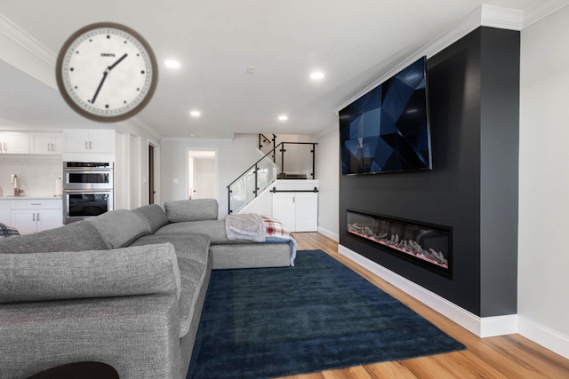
**1:34**
